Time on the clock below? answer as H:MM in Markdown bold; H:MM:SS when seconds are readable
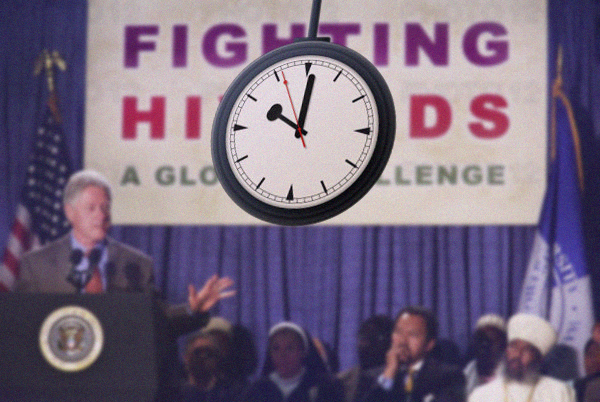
**10:00:56**
